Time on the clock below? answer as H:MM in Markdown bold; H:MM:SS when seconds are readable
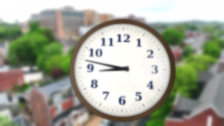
**8:47**
